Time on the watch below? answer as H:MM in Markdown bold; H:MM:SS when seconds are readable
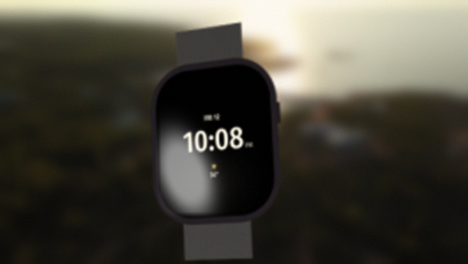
**10:08**
